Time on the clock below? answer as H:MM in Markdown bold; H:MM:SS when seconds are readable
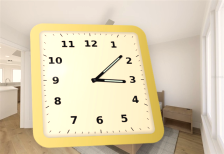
**3:08**
